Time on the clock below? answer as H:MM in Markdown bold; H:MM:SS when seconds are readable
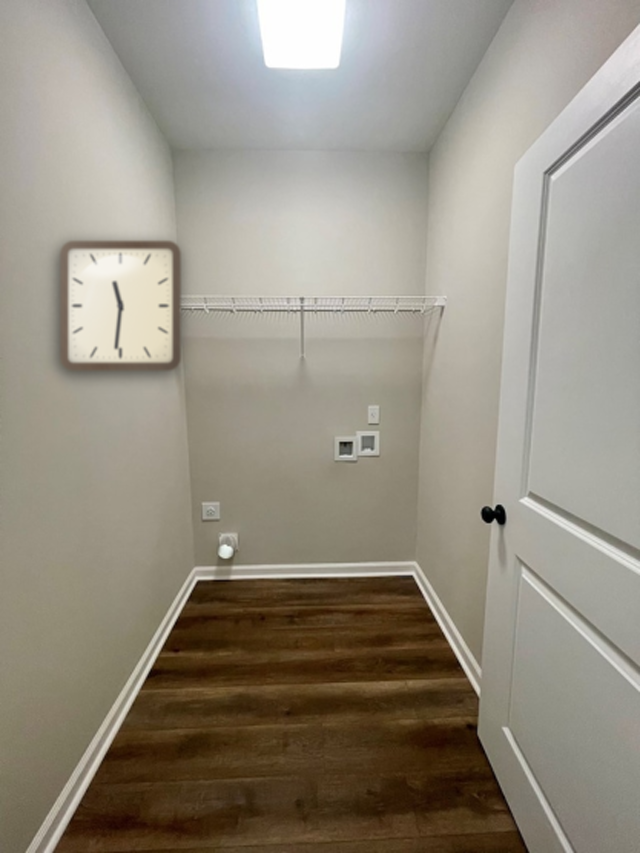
**11:31**
